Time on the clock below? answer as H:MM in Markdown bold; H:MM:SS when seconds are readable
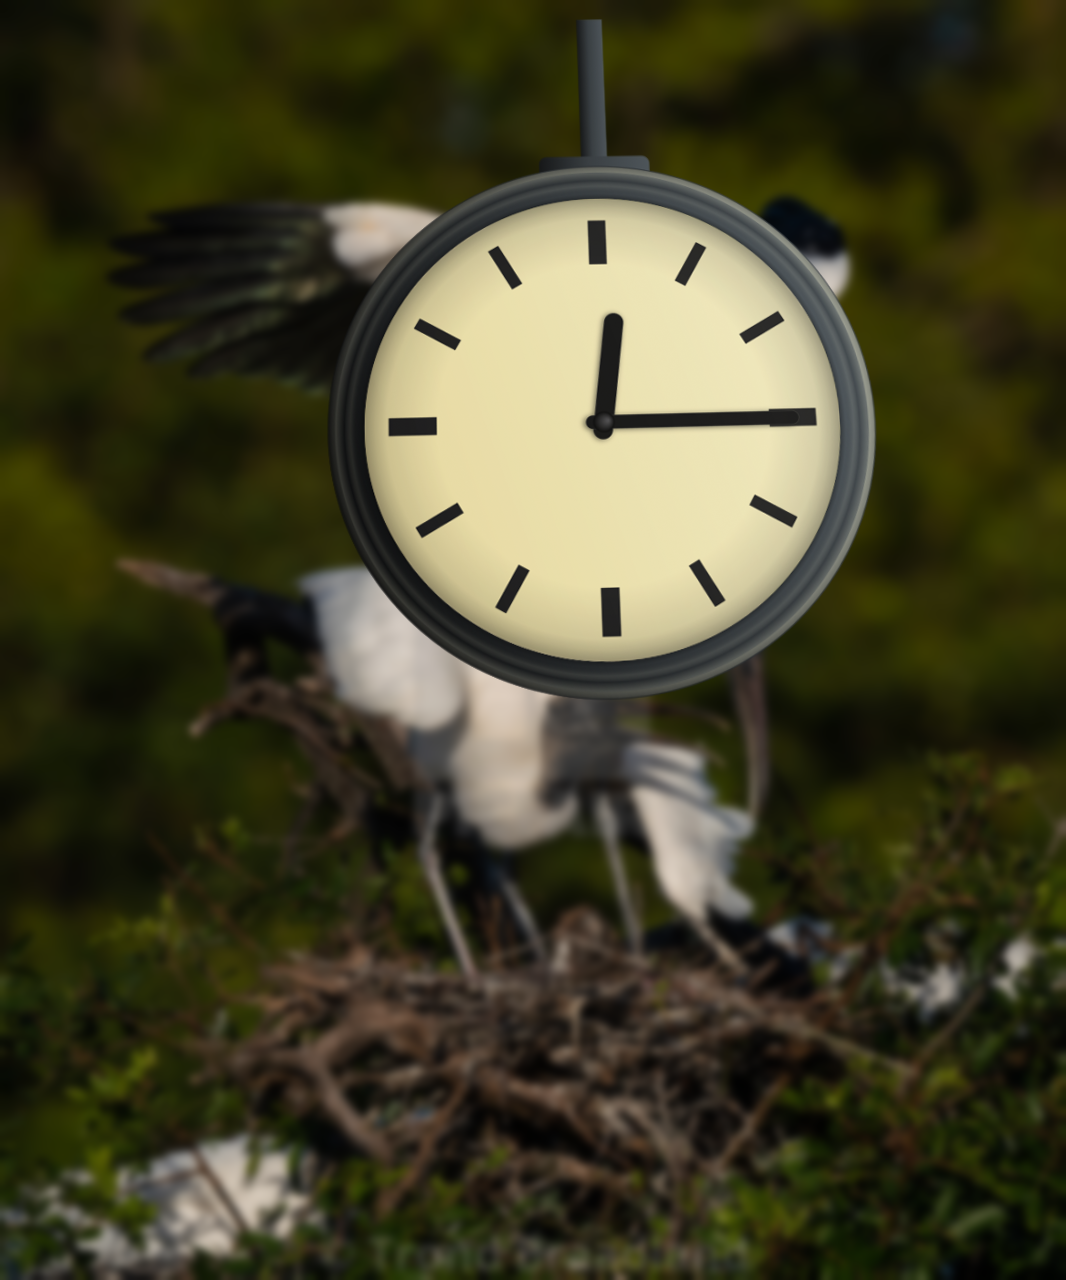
**12:15**
